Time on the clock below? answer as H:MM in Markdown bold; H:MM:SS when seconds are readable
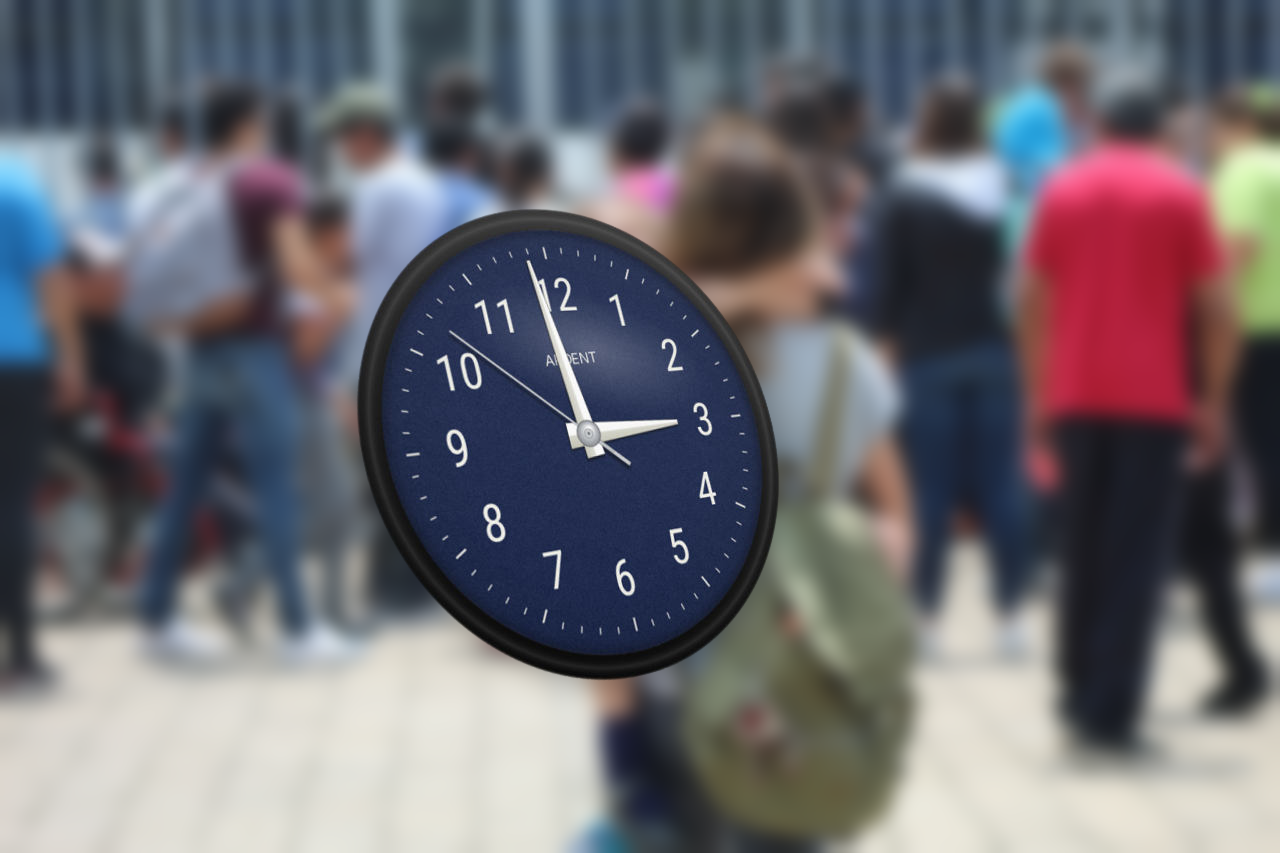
**2:58:52**
